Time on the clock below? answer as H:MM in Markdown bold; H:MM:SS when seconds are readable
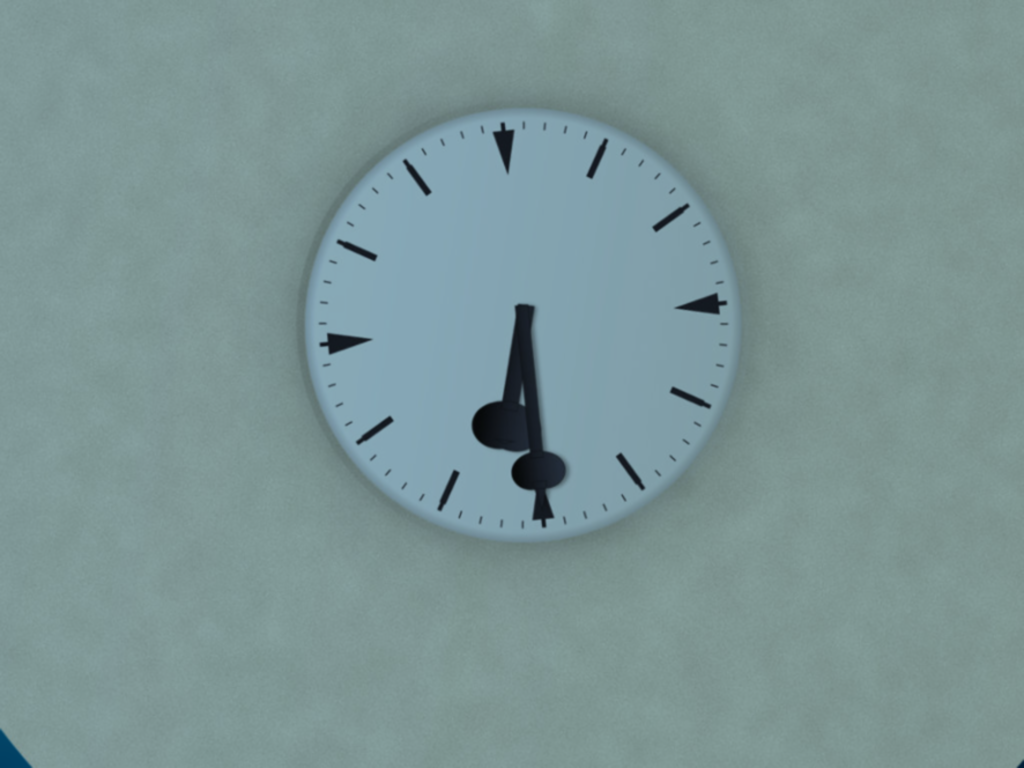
**6:30**
